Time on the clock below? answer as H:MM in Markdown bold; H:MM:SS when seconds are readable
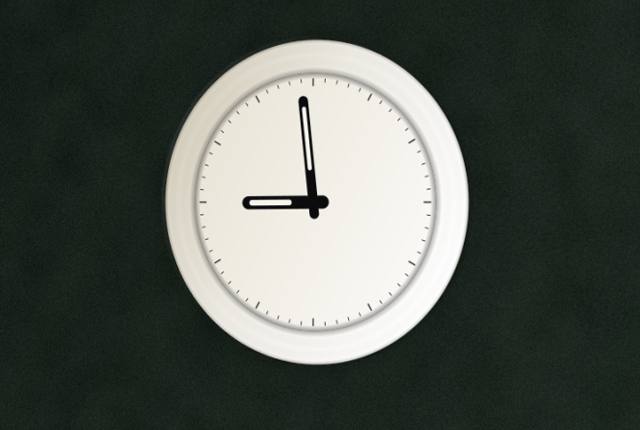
**8:59**
